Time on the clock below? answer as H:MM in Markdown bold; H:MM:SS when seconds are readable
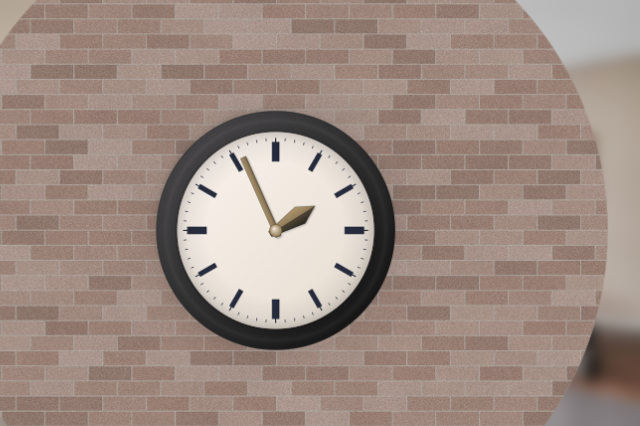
**1:56**
